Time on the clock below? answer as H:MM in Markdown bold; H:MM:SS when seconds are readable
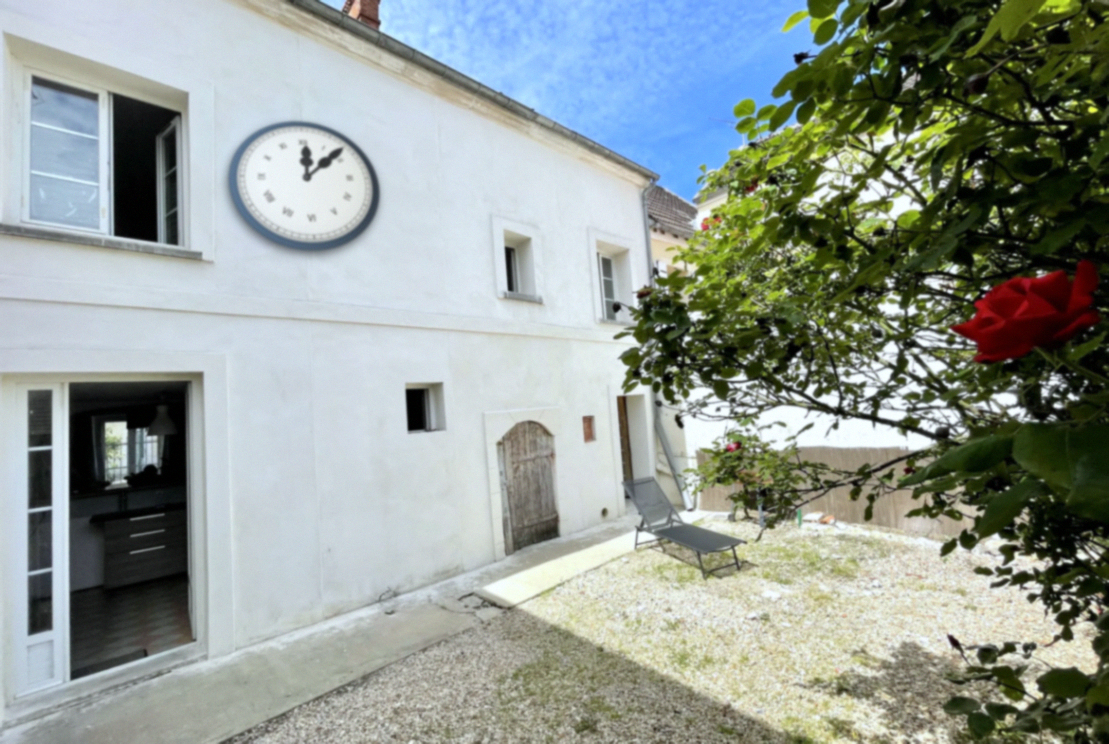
**12:08**
